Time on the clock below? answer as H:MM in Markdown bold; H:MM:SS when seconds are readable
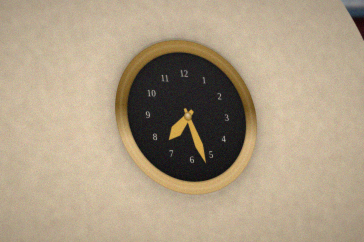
**7:27**
